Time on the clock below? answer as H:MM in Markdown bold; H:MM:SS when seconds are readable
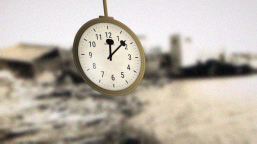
**12:08**
